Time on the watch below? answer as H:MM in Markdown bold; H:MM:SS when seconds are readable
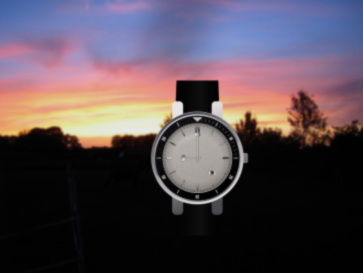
**9:00**
